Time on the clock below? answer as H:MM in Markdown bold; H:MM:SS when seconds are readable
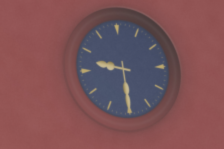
**9:30**
